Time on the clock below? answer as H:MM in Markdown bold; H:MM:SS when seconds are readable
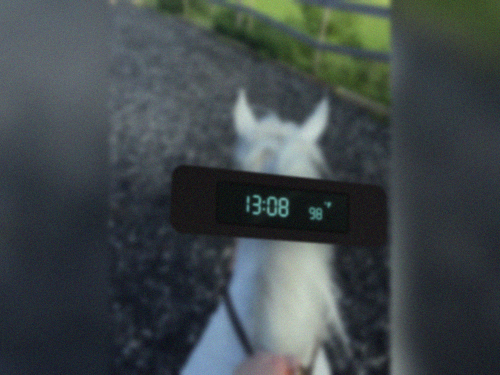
**13:08**
